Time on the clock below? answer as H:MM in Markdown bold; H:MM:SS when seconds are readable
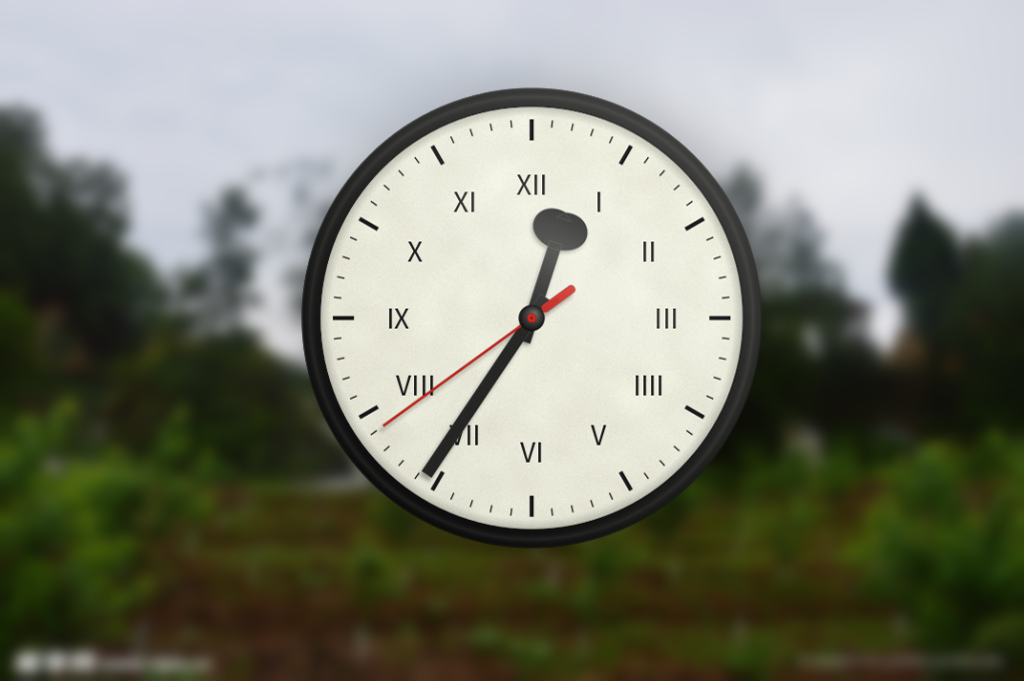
**12:35:39**
